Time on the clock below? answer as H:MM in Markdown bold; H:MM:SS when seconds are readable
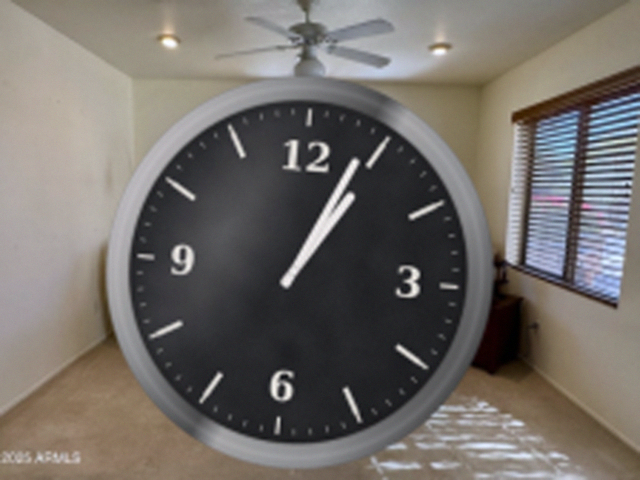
**1:04**
